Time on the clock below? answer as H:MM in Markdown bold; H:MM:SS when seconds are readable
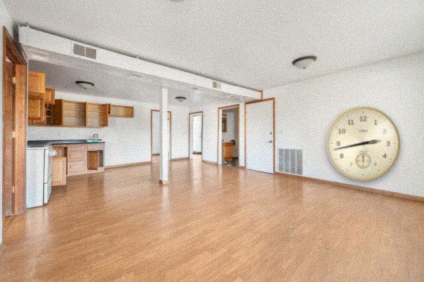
**2:43**
